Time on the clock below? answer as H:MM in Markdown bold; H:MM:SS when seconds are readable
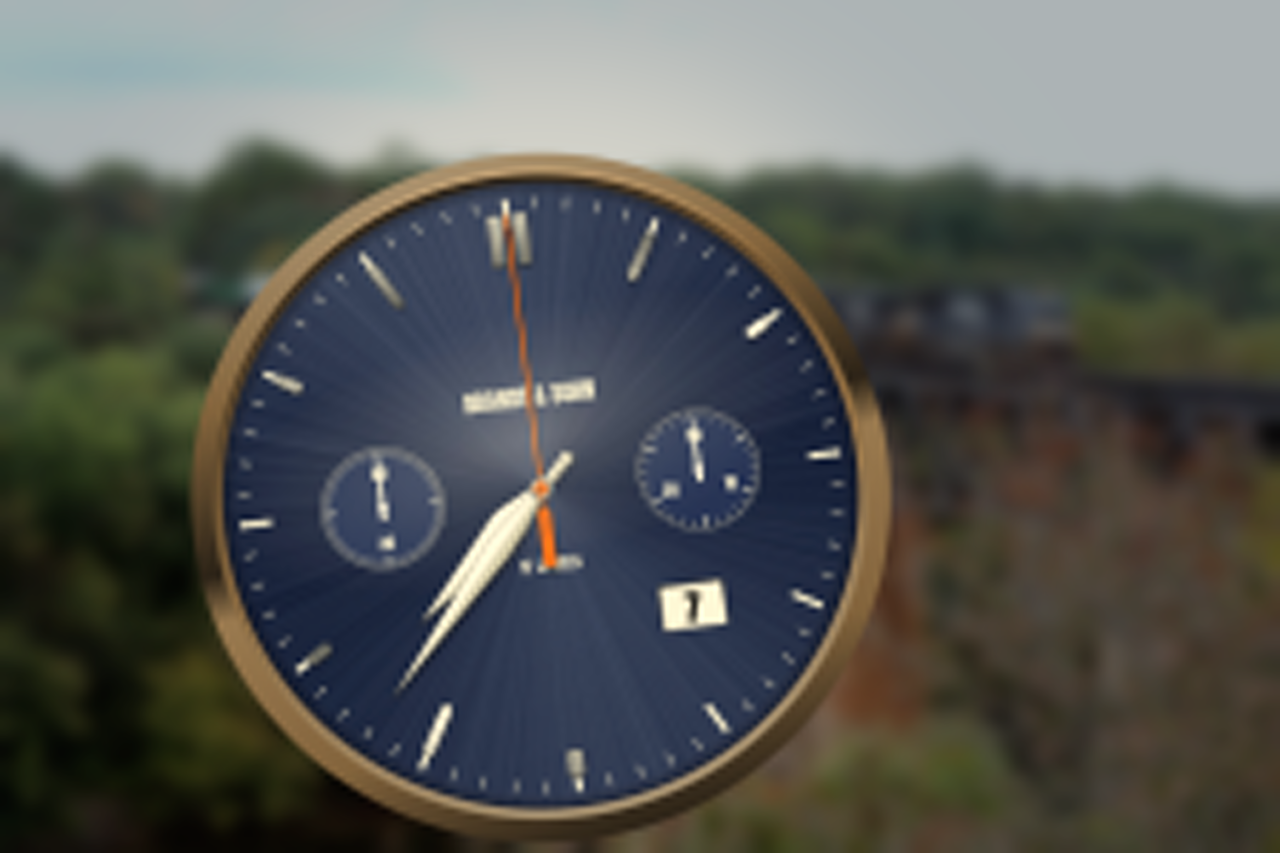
**7:37**
